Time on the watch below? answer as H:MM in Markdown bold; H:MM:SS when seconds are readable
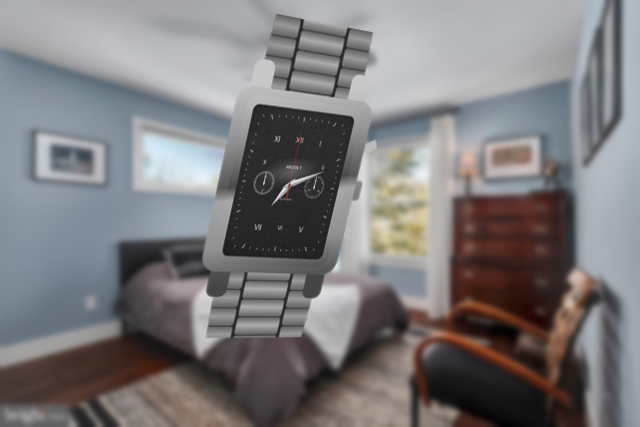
**7:11**
